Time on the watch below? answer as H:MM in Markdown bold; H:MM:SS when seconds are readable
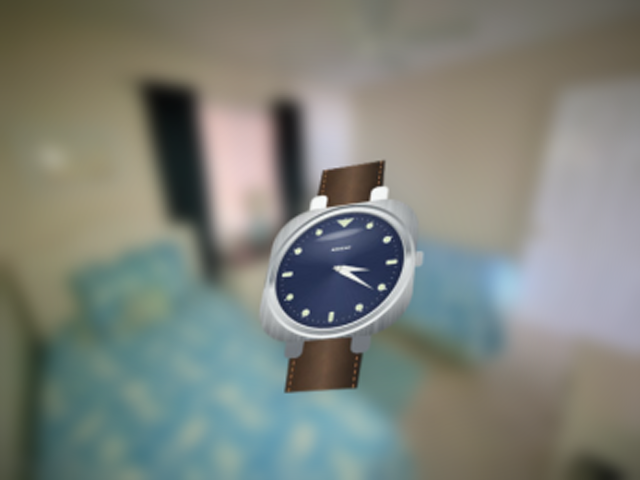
**3:21**
